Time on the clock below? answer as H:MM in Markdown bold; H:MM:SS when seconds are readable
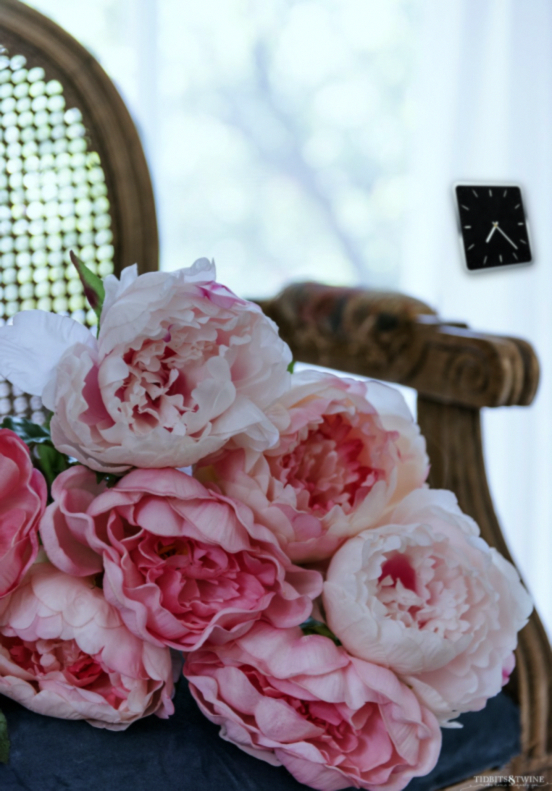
**7:23**
